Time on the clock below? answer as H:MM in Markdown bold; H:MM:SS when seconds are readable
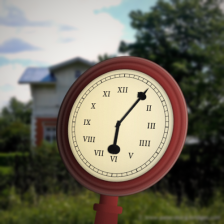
**6:06**
